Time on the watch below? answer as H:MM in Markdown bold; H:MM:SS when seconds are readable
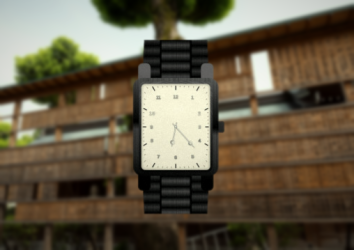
**6:23**
